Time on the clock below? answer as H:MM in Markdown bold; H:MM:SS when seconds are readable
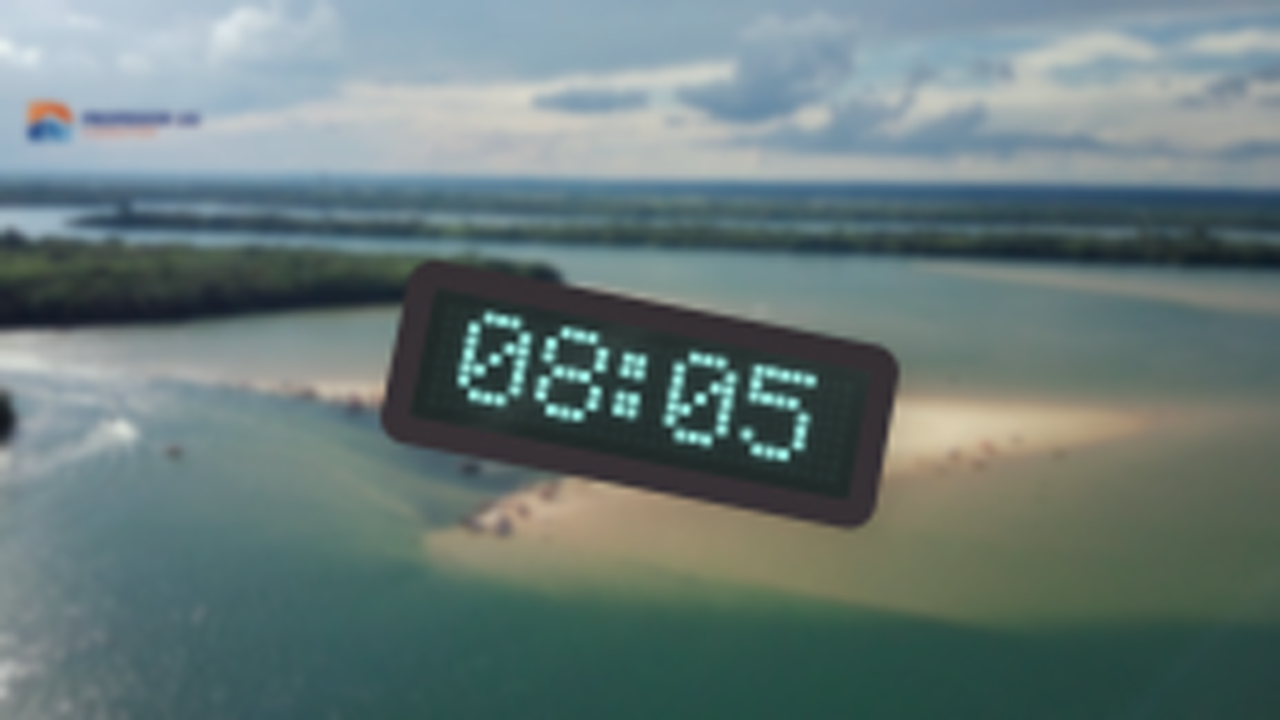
**8:05**
